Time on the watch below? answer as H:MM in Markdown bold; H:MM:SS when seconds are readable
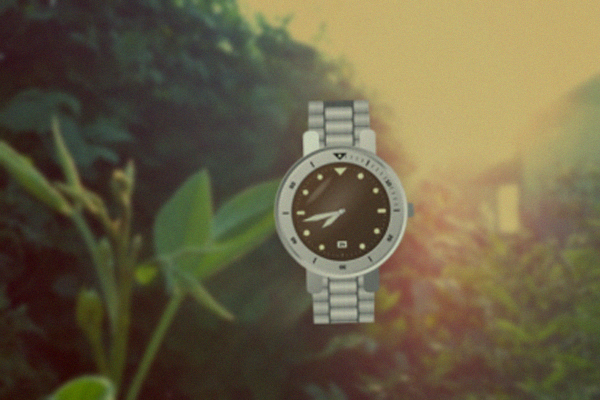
**7:43**
